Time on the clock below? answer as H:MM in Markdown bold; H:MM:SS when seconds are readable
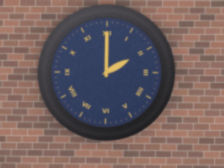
**2:00**
